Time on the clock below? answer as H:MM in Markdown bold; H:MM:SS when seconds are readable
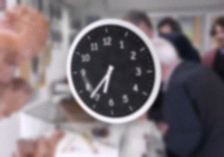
**6:37**
